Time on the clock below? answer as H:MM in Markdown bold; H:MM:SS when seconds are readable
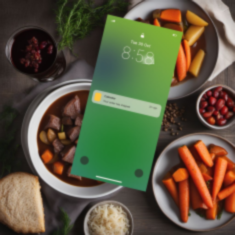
**8:58**
